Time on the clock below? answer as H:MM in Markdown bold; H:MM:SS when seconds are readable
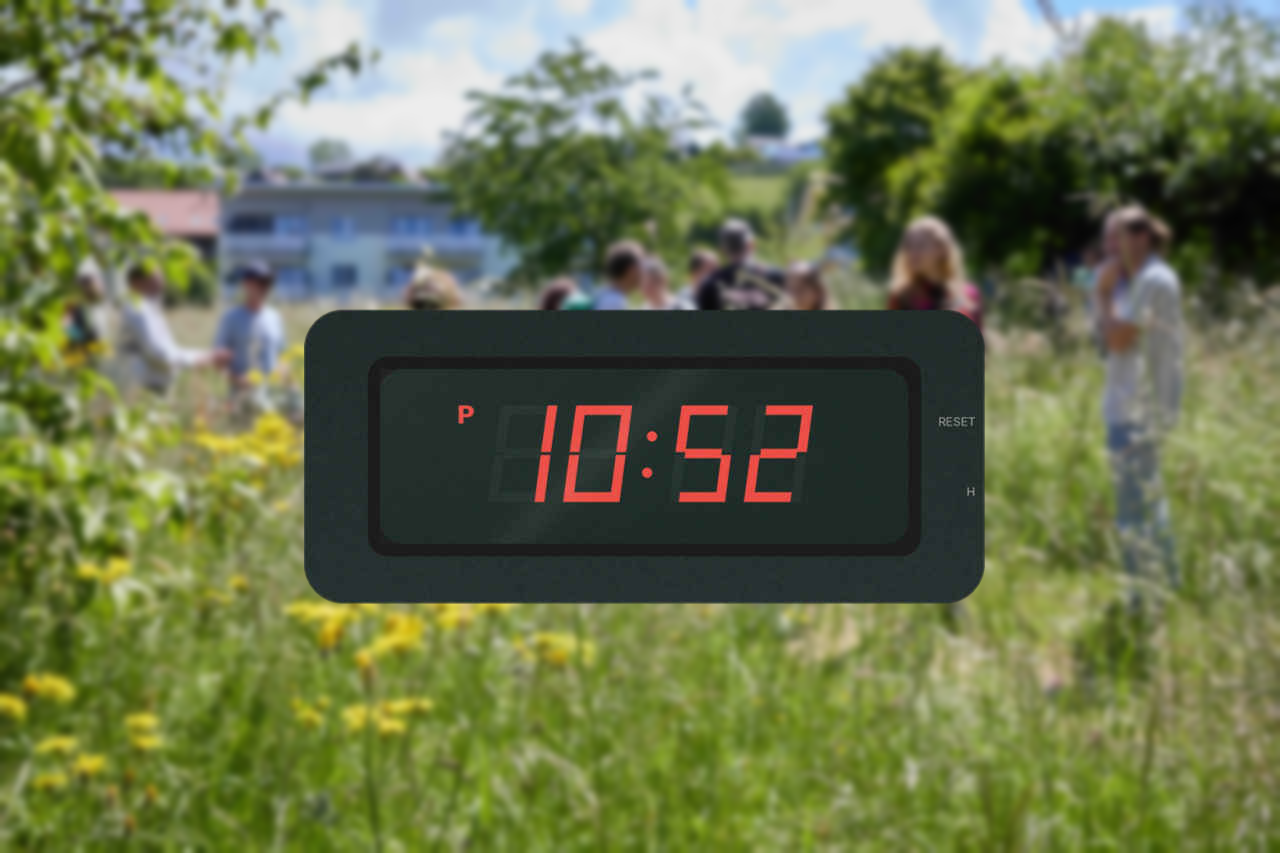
**10:52**
